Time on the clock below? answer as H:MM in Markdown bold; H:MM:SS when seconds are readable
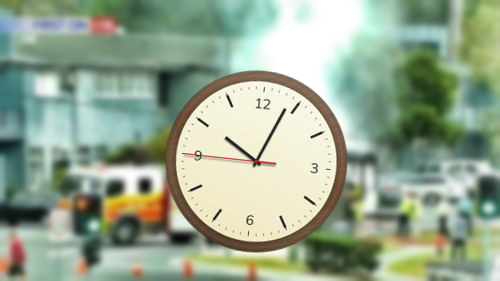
**10:03:45**
